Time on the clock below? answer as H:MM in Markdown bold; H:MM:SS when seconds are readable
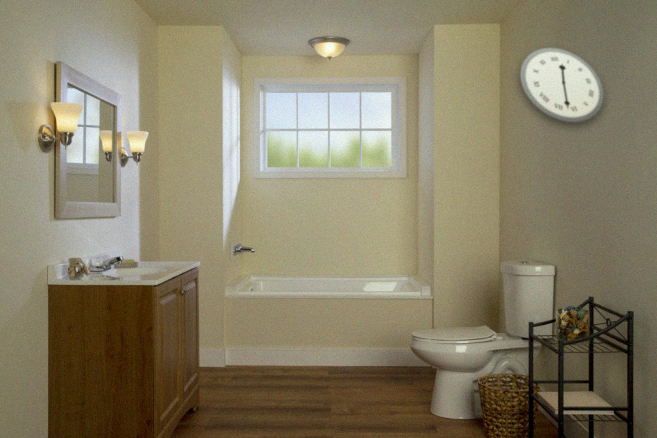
**12:32**
